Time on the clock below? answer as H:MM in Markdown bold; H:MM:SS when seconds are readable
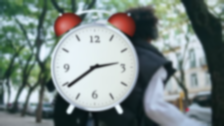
**2:39**
